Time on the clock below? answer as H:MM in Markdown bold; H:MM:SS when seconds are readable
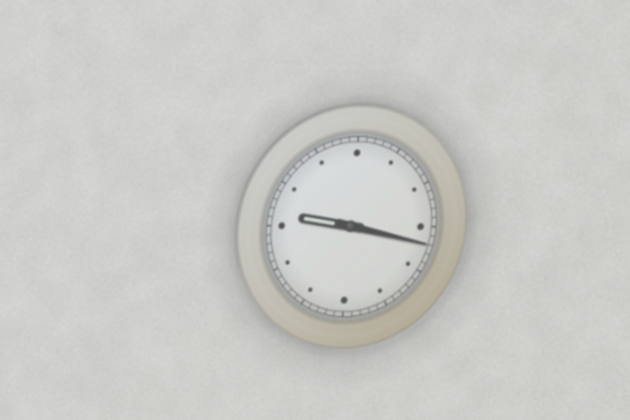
**9:17**
